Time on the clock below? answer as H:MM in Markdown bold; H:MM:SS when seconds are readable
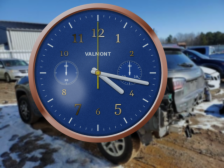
**4:17**
